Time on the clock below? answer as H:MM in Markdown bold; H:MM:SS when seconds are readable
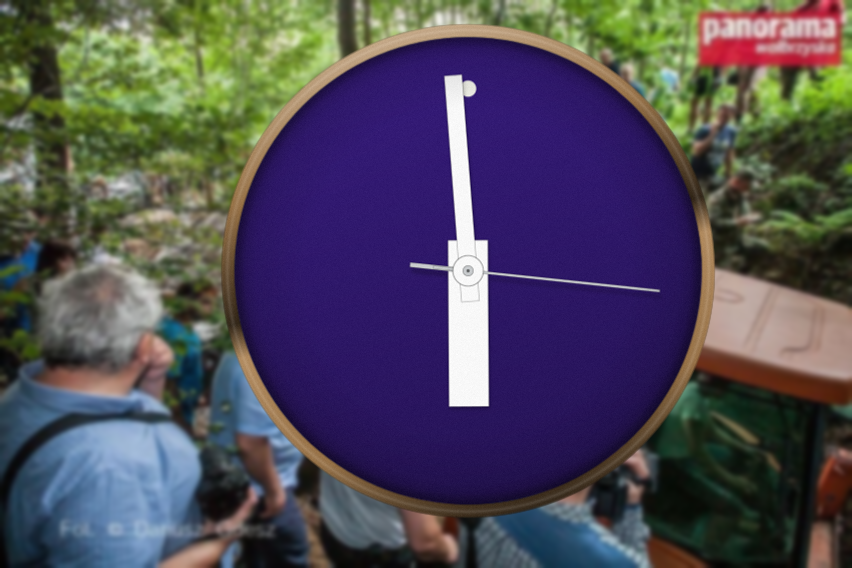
**5:59:16**
